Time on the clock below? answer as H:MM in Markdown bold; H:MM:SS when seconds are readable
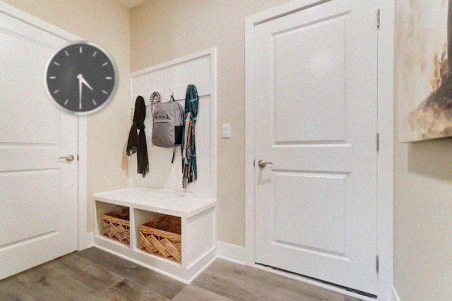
**4:30**
